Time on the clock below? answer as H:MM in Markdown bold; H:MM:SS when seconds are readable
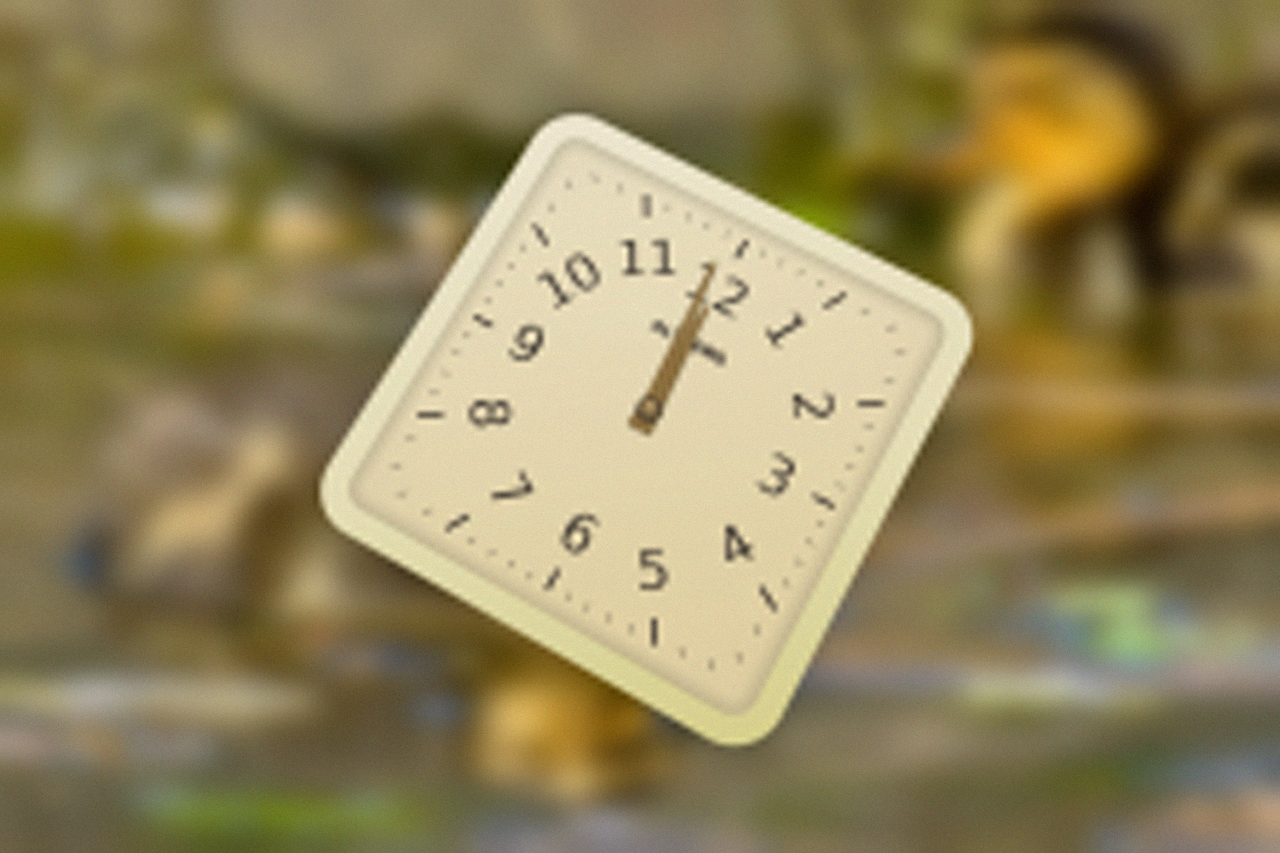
**11:59**
